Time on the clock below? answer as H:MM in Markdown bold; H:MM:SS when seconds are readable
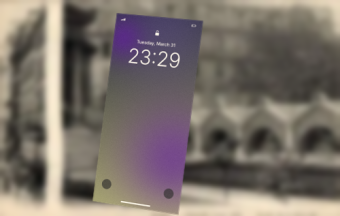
**23:29**
